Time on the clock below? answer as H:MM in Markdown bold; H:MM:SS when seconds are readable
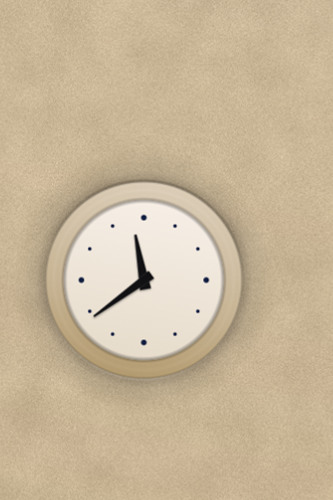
**11:39**
